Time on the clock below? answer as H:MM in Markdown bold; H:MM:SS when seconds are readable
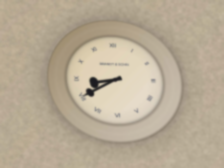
**8:40**
